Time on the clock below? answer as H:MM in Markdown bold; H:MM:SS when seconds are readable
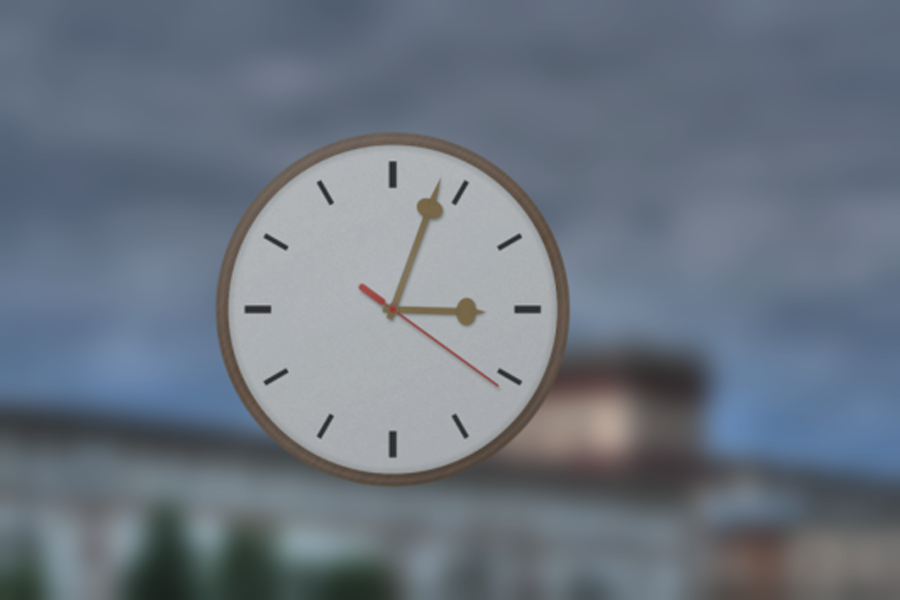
**3:03:21**
